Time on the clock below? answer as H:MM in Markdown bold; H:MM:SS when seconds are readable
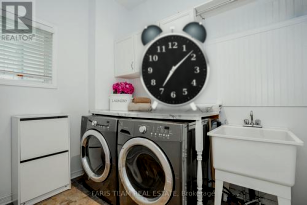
**7:08**
